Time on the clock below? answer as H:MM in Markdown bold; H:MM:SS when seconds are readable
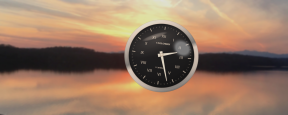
**2:27**
